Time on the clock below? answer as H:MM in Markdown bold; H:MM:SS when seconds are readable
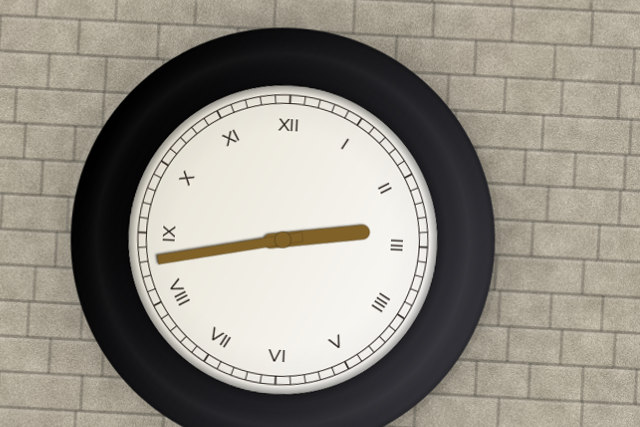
**2:43**
